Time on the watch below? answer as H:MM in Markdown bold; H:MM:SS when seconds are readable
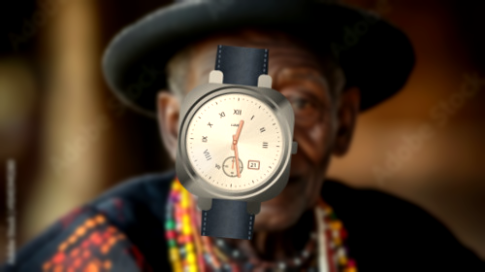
**12:28**
